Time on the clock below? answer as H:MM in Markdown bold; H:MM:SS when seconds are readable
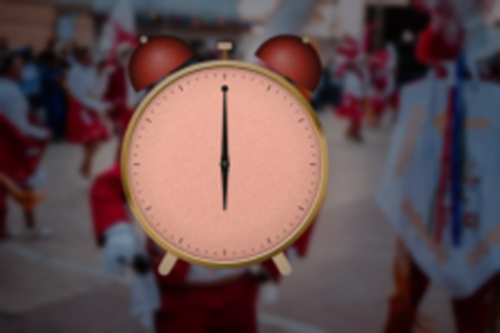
**6:00**
